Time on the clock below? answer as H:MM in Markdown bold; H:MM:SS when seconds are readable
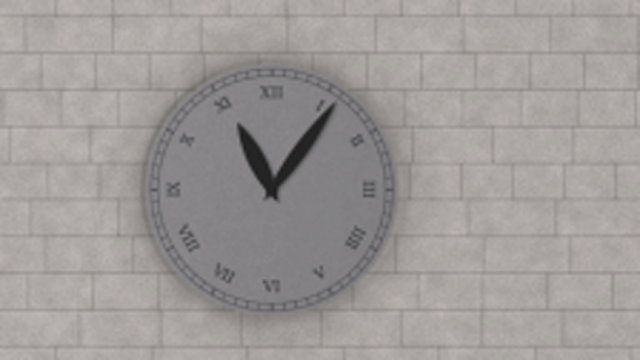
**11:06**
